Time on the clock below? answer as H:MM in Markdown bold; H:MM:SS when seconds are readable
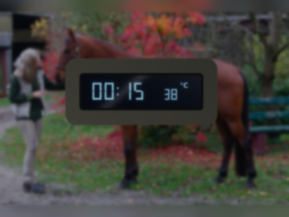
**0:15**
